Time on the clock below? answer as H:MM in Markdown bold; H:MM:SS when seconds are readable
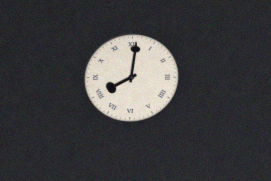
**8:01**
